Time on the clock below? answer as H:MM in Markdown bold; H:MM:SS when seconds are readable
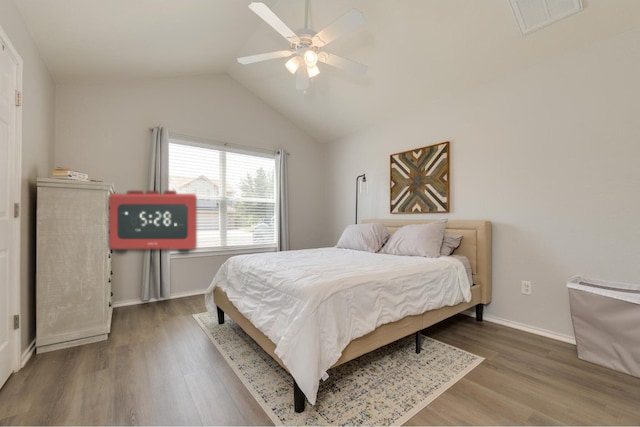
**5:28**
